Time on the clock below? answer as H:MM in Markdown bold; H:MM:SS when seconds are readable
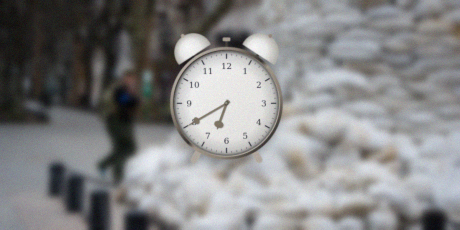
**6:40**
